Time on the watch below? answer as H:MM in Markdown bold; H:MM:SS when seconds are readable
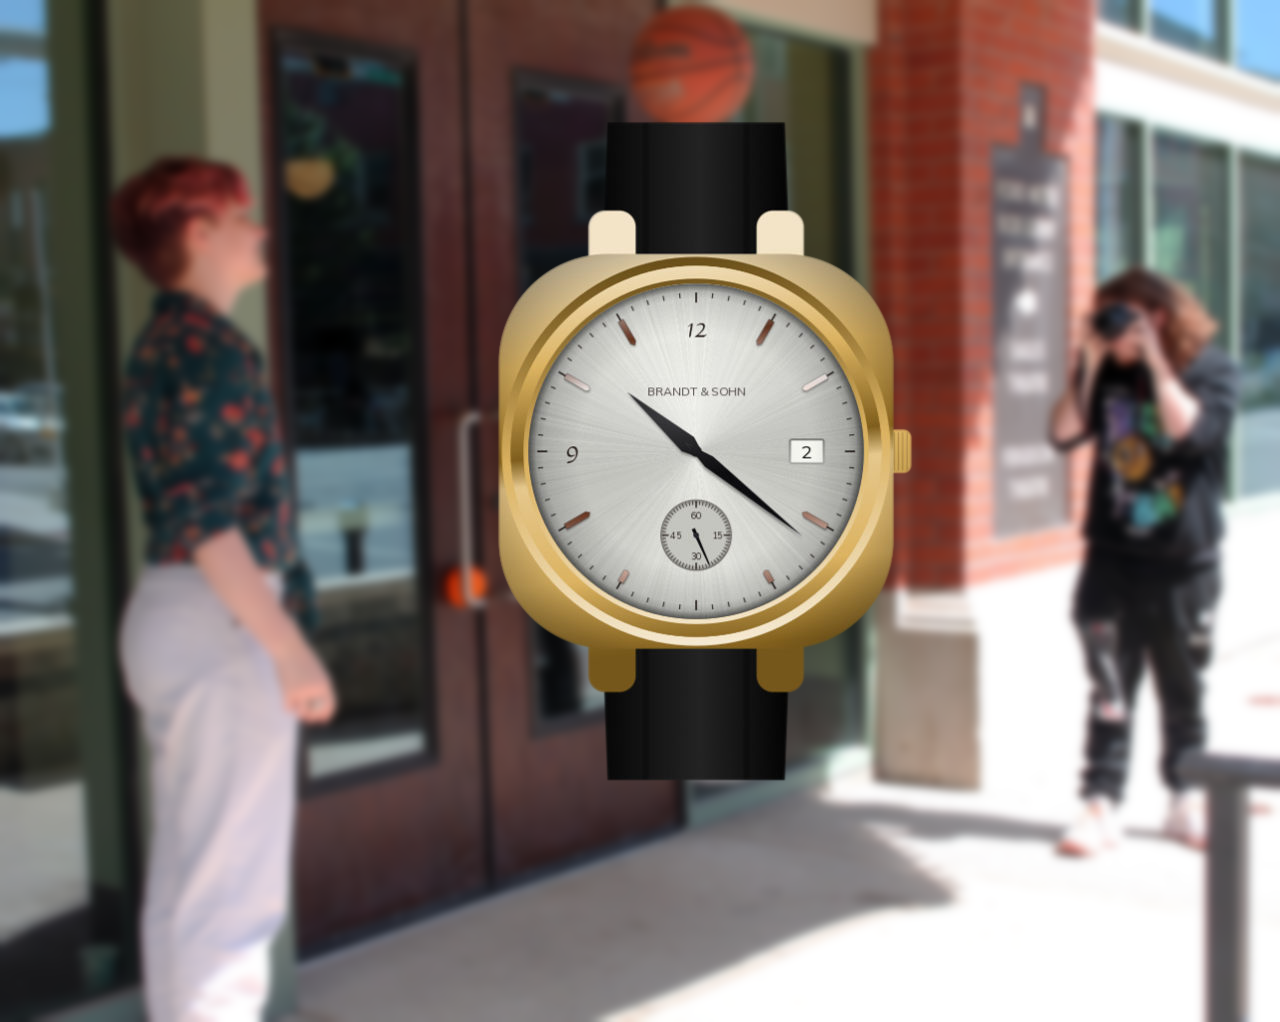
**10:21:26**
